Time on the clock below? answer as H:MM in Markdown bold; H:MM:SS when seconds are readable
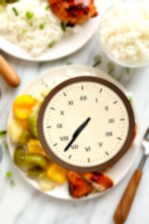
**7:37**
